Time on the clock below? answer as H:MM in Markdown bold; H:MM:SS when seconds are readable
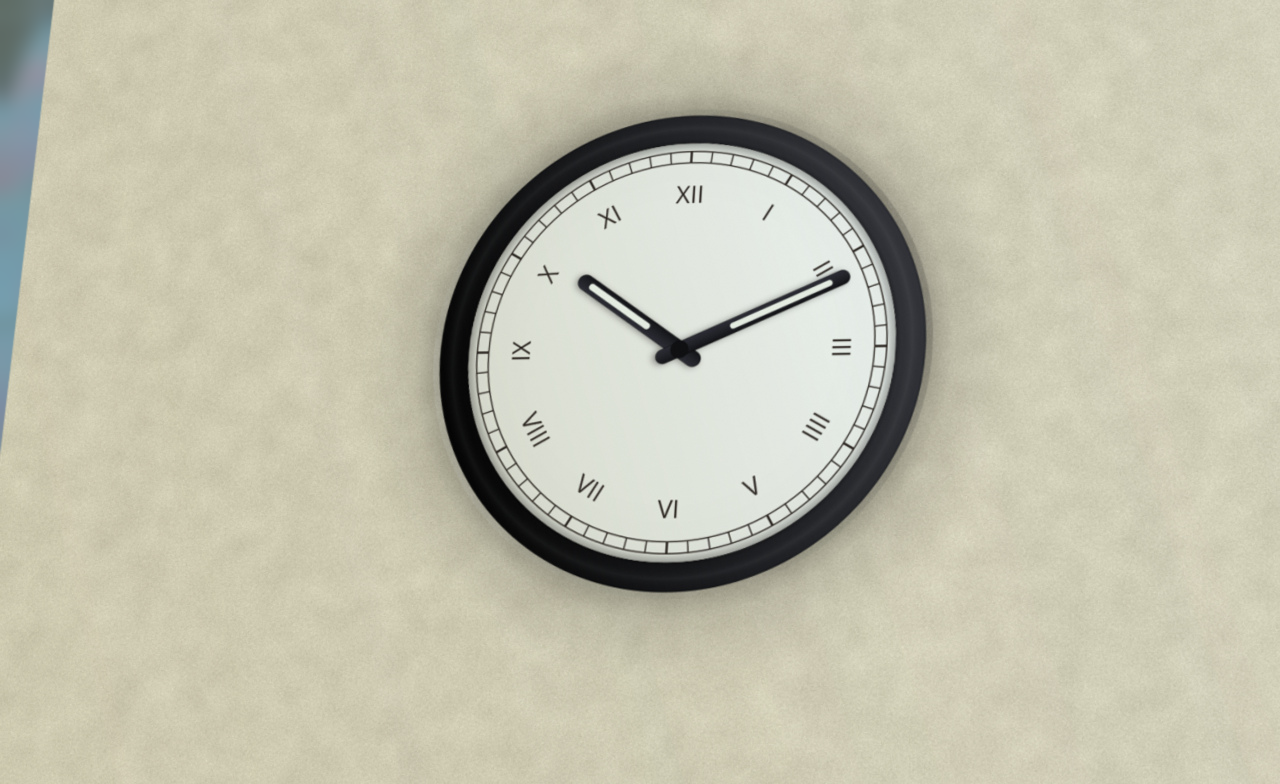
**10:11**
